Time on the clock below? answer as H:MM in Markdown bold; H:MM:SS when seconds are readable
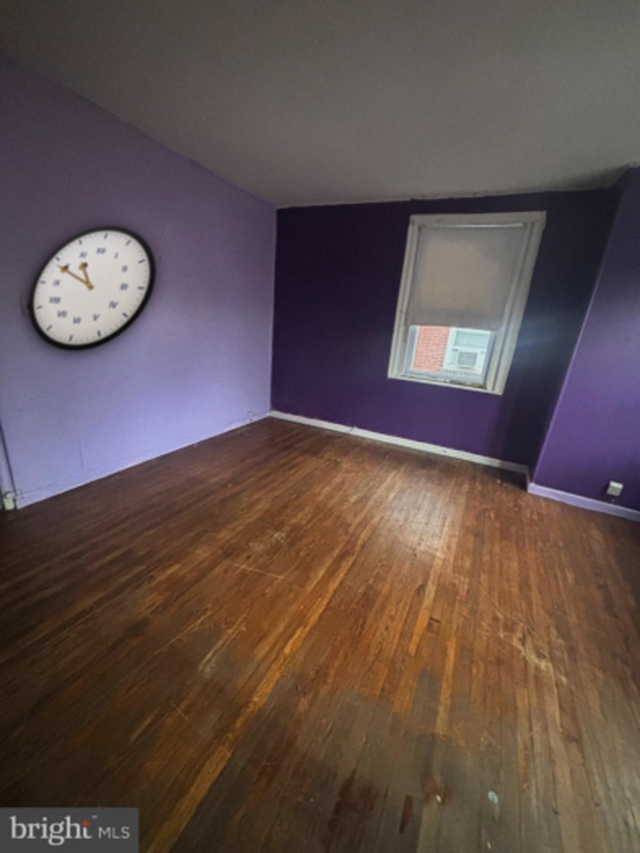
**10:49**
